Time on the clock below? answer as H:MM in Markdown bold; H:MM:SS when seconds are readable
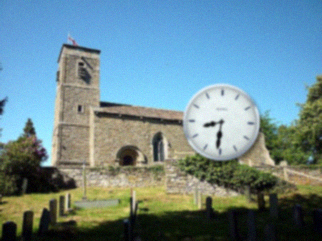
**8:31**
